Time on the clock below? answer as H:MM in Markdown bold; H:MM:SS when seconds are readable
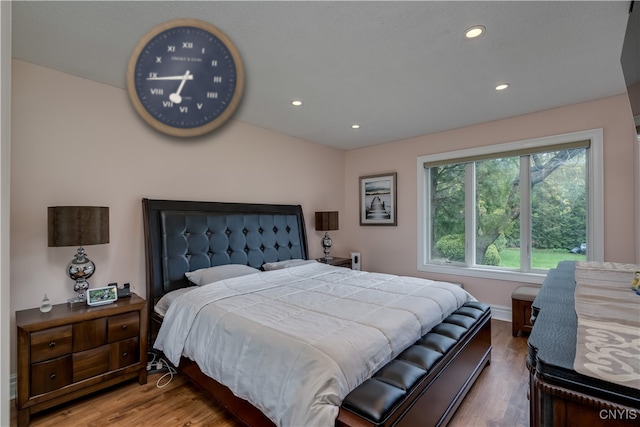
**6:44**
